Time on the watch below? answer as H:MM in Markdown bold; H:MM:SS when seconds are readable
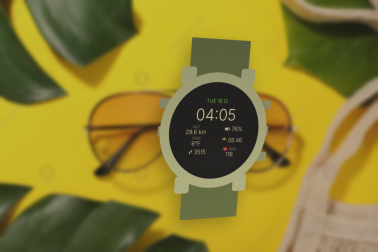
**4:05**
